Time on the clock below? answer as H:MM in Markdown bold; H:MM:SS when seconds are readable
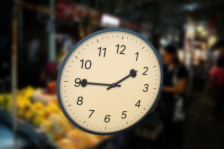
**1:45**
